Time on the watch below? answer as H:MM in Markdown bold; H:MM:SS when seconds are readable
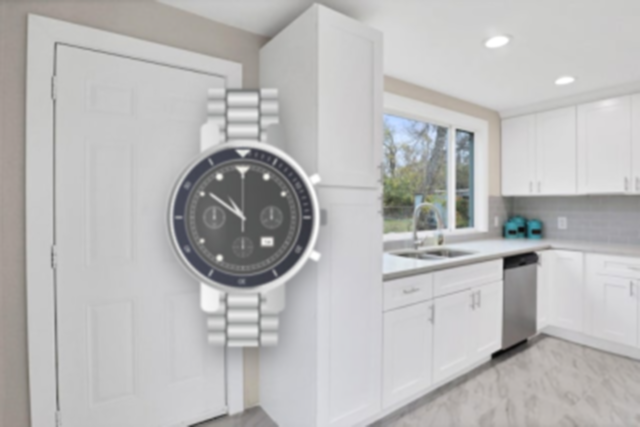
**10:51**
